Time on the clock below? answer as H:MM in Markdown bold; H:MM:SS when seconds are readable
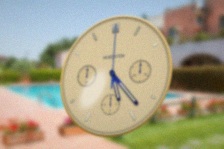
**5:23**
